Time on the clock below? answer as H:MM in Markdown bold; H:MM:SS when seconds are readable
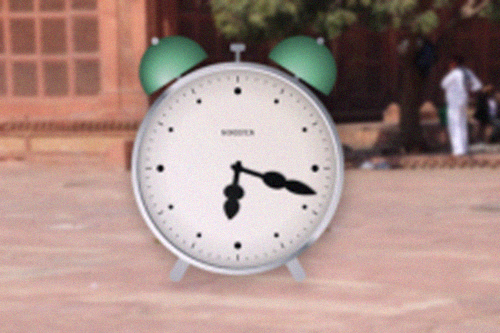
**6:18**
